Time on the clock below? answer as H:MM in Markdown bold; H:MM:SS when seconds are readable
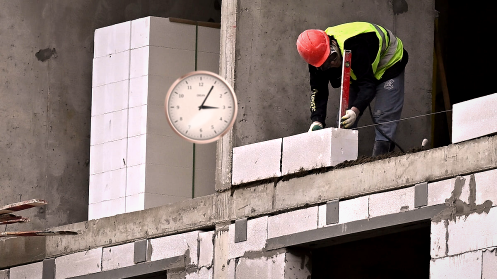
**3:05**
